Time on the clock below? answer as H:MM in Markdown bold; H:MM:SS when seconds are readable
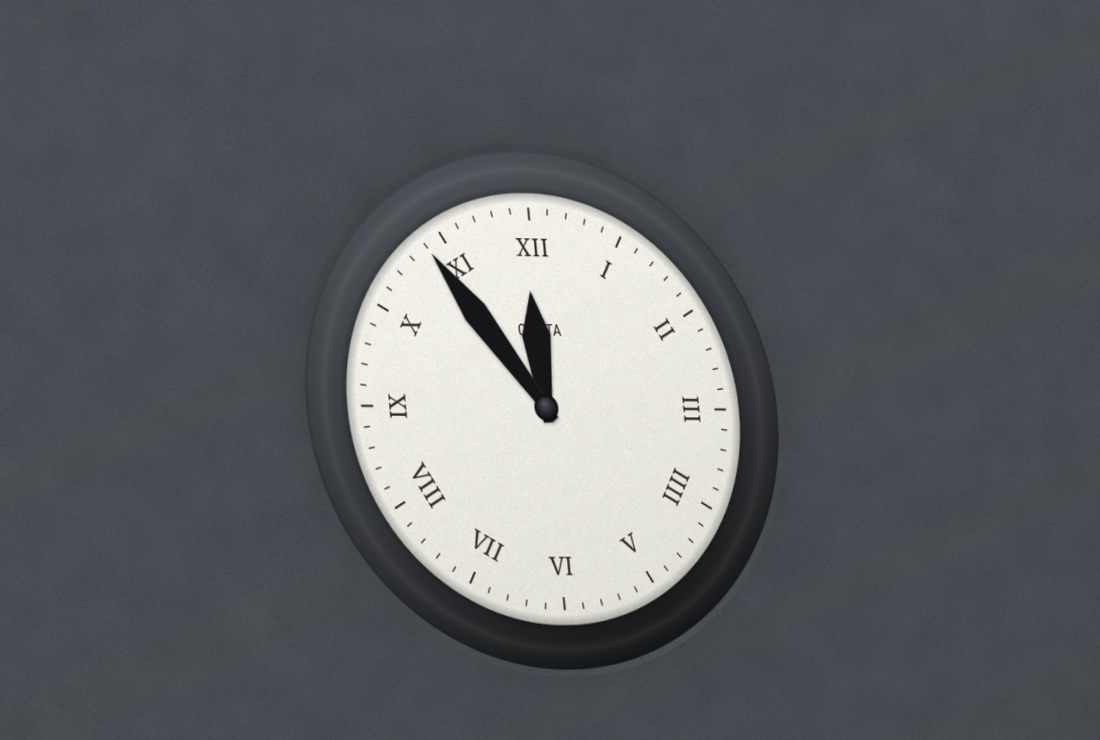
**11:54**
